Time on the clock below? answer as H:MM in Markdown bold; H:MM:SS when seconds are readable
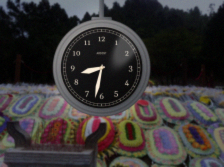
**8:32**
